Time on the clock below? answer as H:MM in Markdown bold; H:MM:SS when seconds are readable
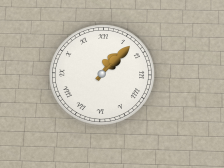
**1:07**
